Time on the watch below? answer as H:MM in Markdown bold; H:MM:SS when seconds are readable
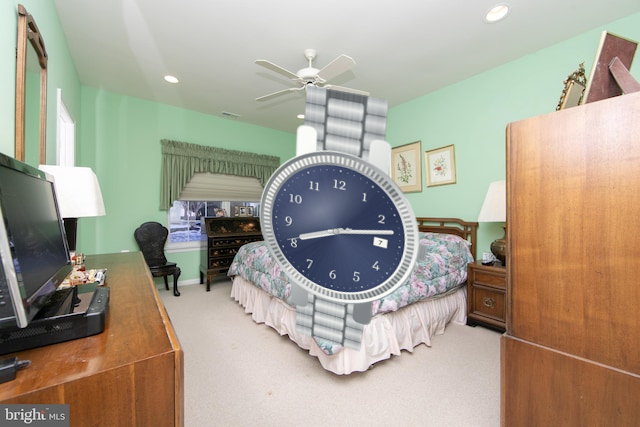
**8:12:41**
